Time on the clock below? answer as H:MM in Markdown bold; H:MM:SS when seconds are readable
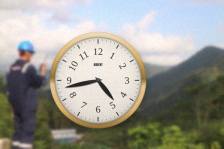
**4:43**
